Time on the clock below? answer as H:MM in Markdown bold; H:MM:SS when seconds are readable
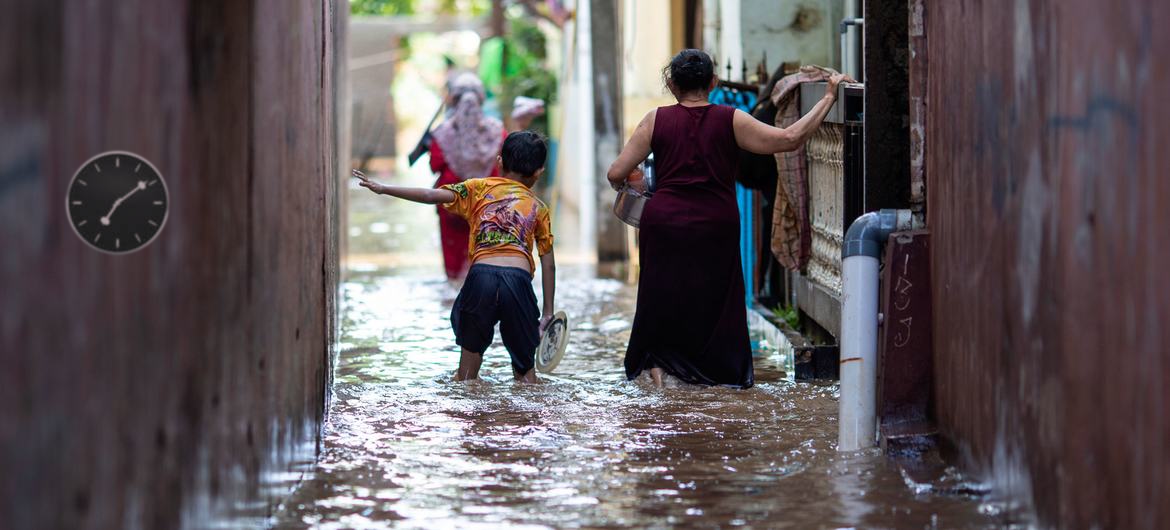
**7:09**
